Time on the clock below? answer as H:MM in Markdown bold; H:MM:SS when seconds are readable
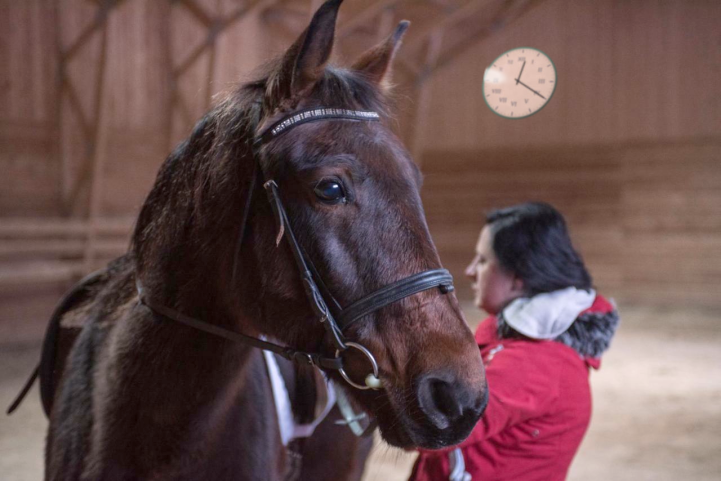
**12:20**
